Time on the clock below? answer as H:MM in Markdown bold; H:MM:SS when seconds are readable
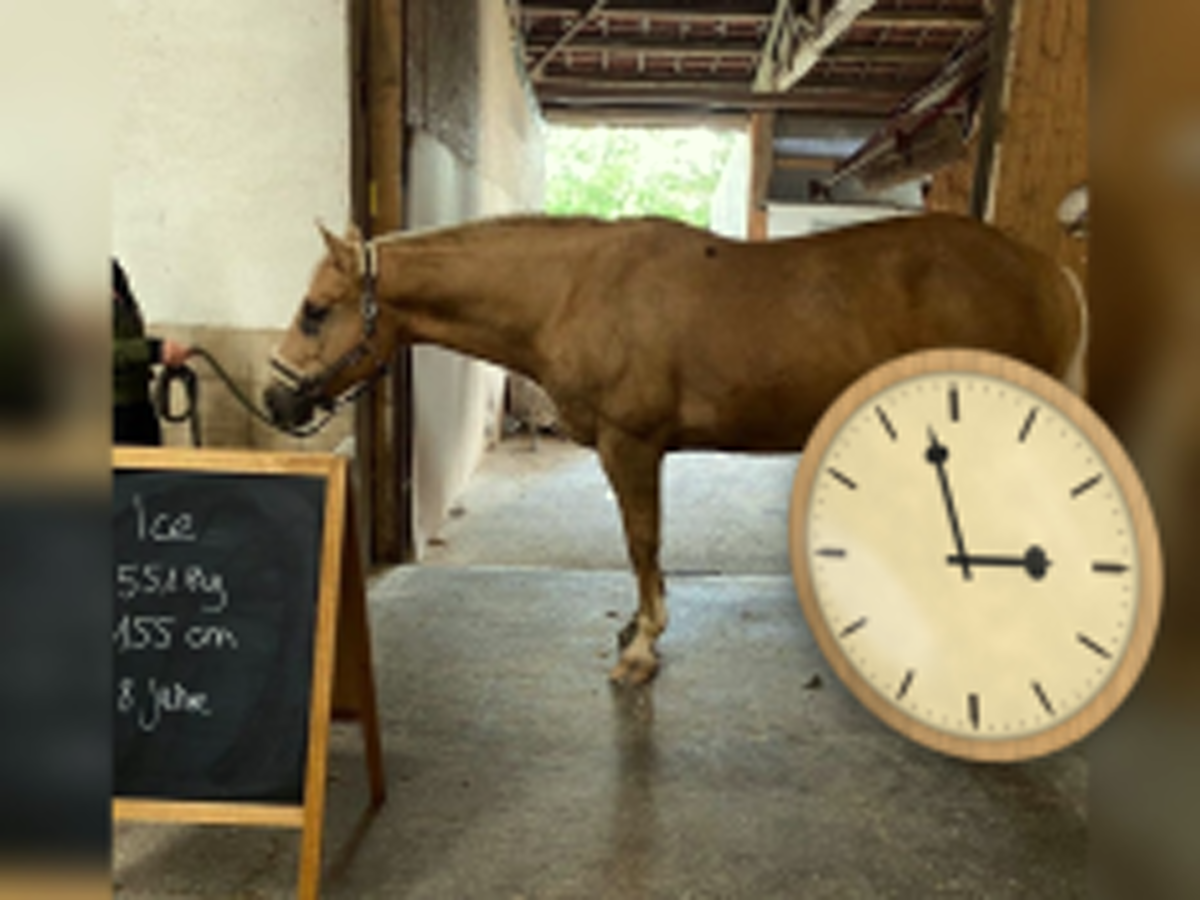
**2:58**
